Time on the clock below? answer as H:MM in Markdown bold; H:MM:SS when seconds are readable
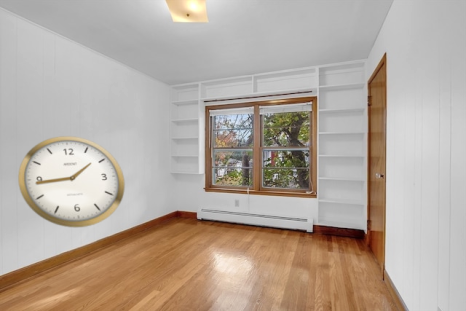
**1:44**
